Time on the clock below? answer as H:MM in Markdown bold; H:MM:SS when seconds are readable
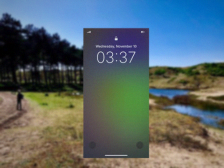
**3:37**
